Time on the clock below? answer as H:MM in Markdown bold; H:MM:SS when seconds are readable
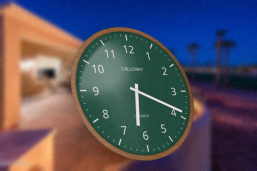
**6:19**
